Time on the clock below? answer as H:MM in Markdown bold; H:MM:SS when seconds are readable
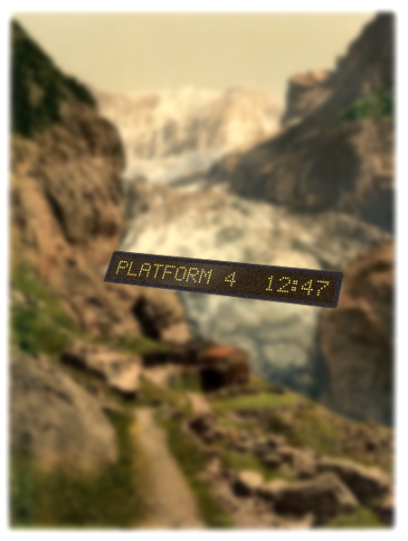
**12:47**
